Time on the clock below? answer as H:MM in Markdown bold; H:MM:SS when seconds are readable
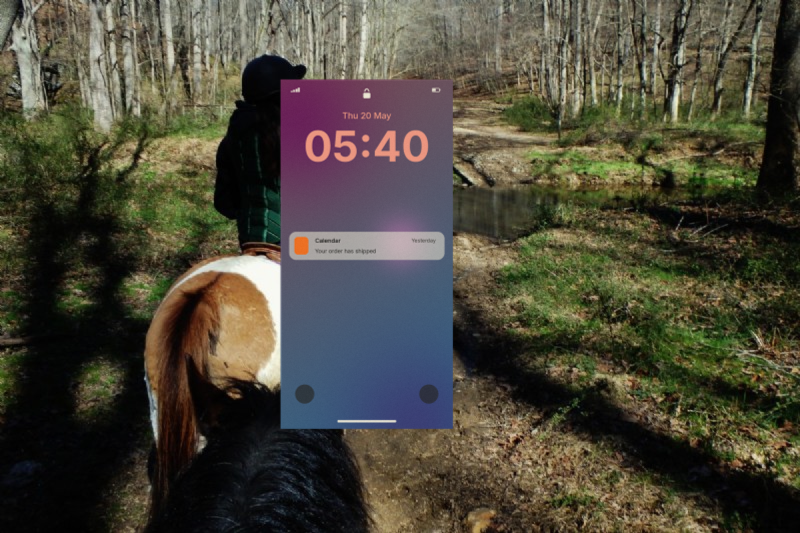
**5:40**
